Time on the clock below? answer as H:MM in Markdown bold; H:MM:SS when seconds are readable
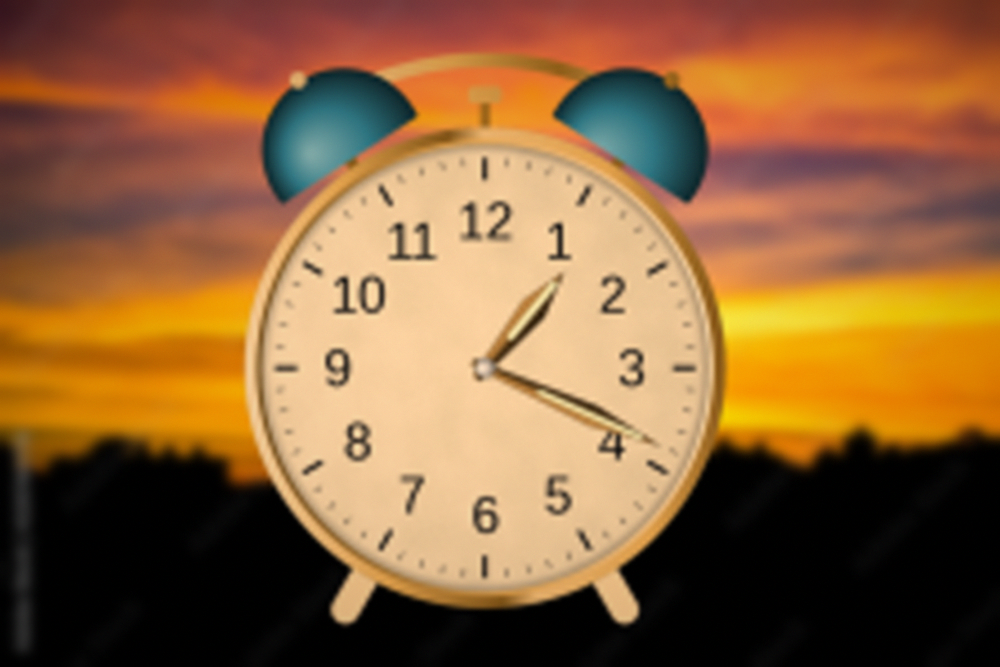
**1:19**
